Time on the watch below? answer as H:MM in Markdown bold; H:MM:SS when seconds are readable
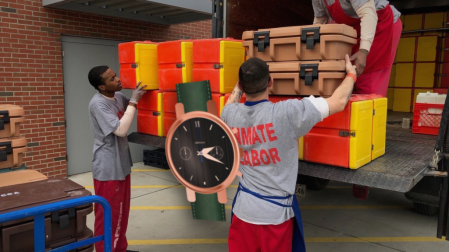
**2:19**
